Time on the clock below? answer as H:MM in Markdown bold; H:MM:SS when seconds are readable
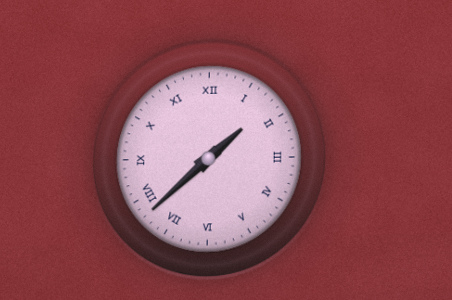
**1:38**
